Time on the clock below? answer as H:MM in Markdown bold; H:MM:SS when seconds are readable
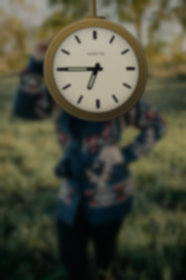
**6:45**
